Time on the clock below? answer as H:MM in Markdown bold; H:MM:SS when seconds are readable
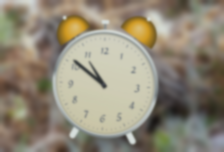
**10:51**
